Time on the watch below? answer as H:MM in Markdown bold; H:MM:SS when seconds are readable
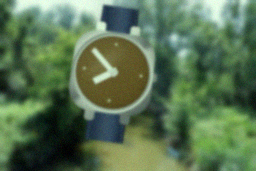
**7:52**
